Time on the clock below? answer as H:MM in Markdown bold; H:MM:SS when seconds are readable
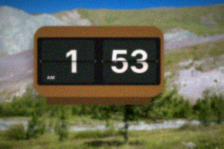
**1:53**
